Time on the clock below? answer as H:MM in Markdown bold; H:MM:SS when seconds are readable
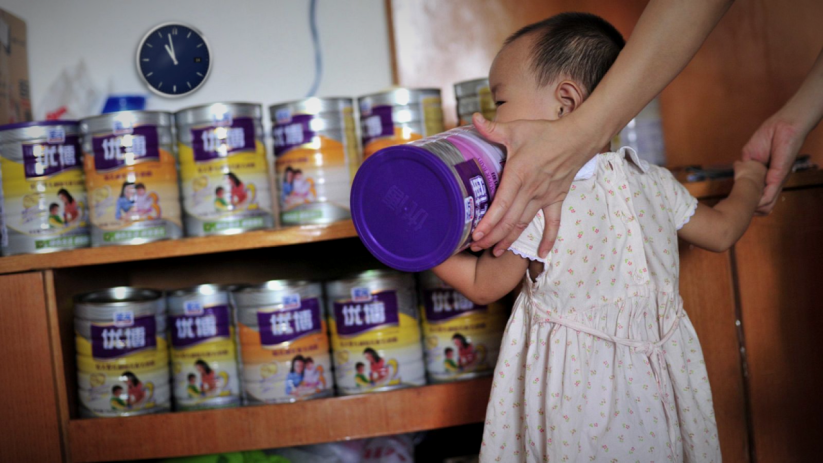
**10:58**
